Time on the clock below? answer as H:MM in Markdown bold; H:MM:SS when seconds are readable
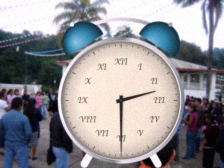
**2:30**
